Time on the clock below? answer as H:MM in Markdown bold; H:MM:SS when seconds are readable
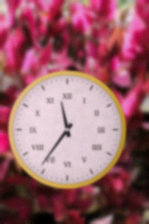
**11:36**
